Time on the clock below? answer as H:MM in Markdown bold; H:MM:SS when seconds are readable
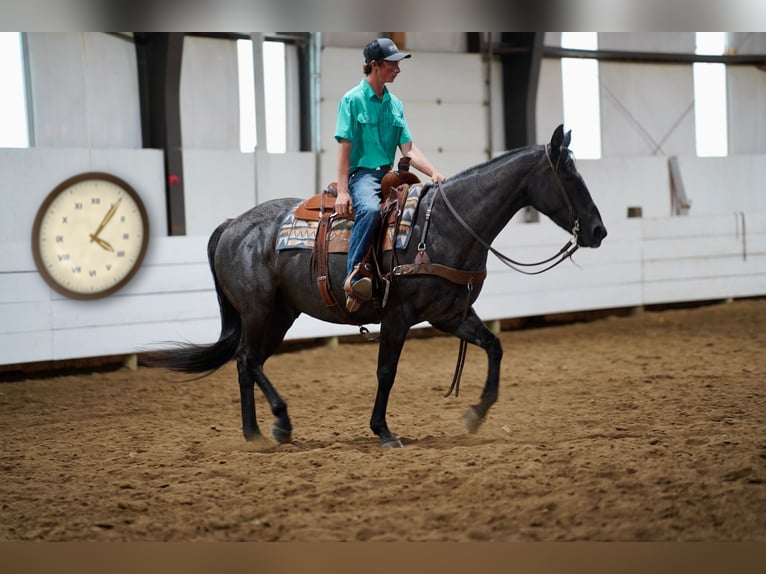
**4:06**
